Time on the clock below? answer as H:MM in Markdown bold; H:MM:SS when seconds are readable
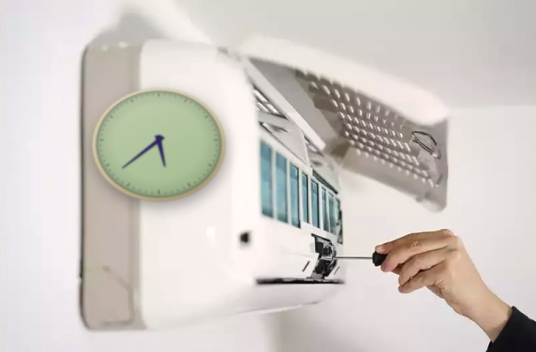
**5:38**
